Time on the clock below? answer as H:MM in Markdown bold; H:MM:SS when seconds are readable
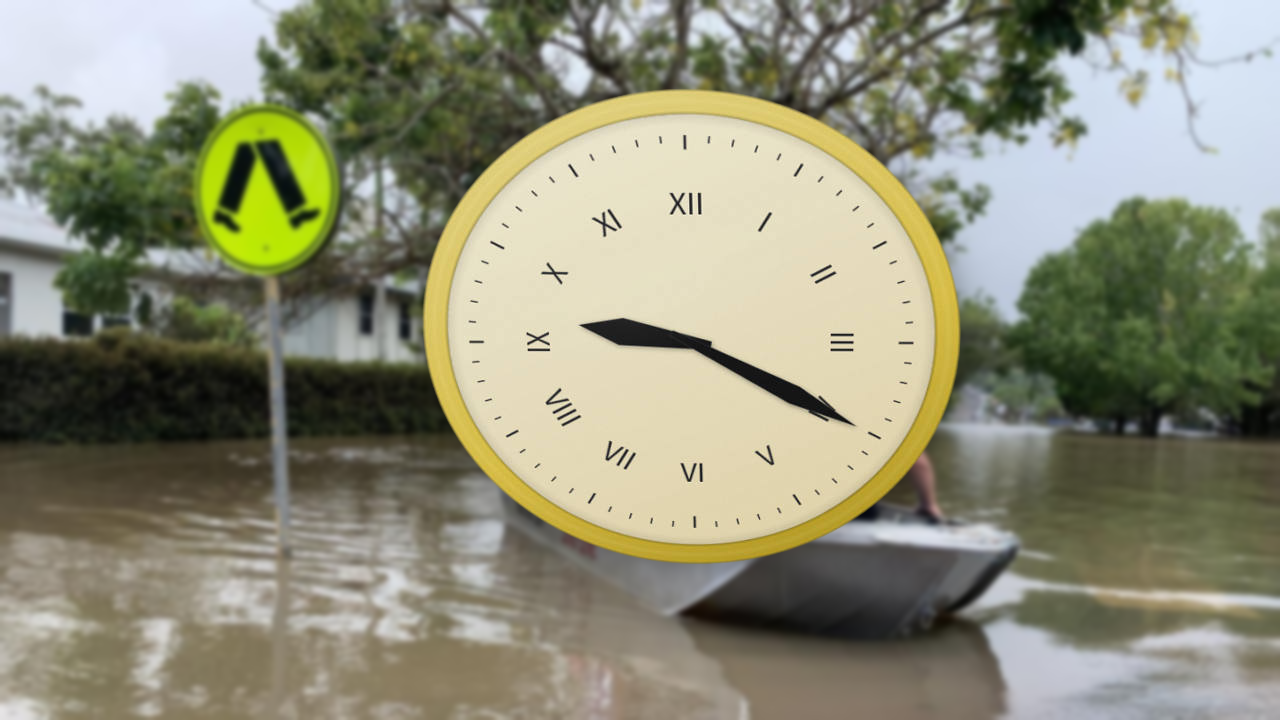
**9:20**
